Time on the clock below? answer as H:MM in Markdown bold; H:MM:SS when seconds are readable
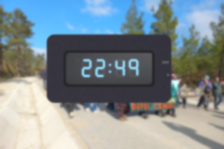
**22:49**
